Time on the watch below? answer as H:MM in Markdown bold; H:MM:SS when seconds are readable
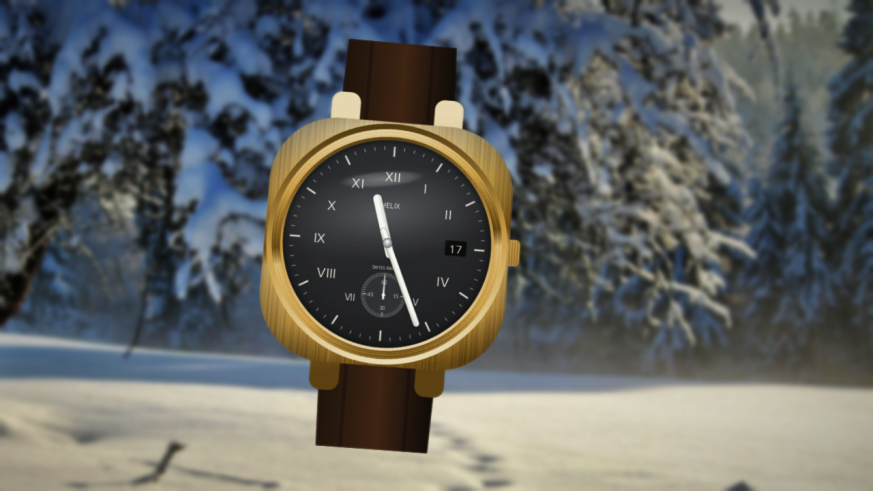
**11:26**
